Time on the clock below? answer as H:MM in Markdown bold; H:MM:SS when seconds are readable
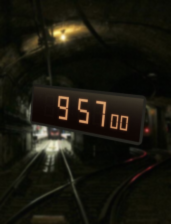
**9:57:00**
